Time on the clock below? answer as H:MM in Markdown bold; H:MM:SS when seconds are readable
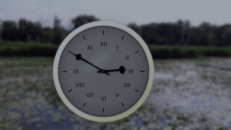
**2:50**
